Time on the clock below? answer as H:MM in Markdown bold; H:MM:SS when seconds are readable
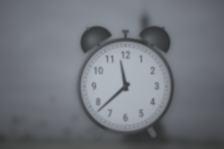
**11:38**
